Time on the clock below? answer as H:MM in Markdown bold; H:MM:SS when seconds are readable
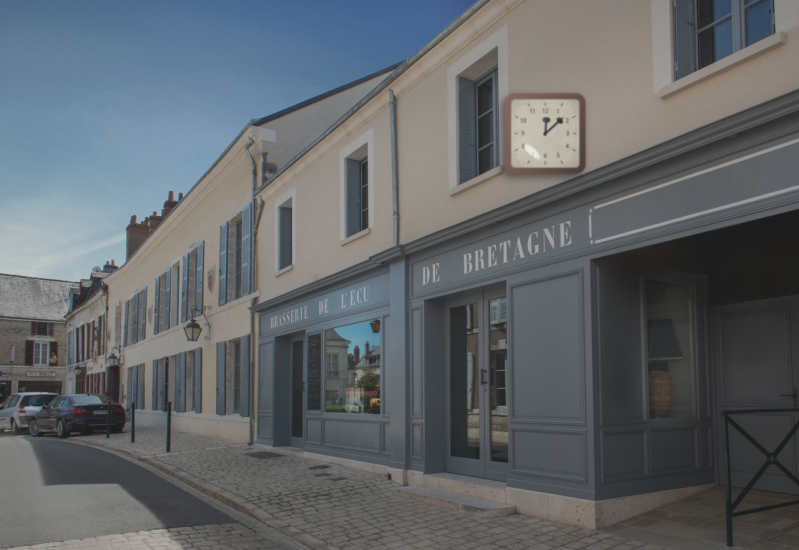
**12:08**
